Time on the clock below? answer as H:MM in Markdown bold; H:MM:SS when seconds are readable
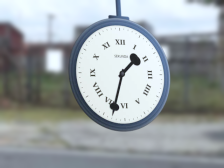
**1:33**
